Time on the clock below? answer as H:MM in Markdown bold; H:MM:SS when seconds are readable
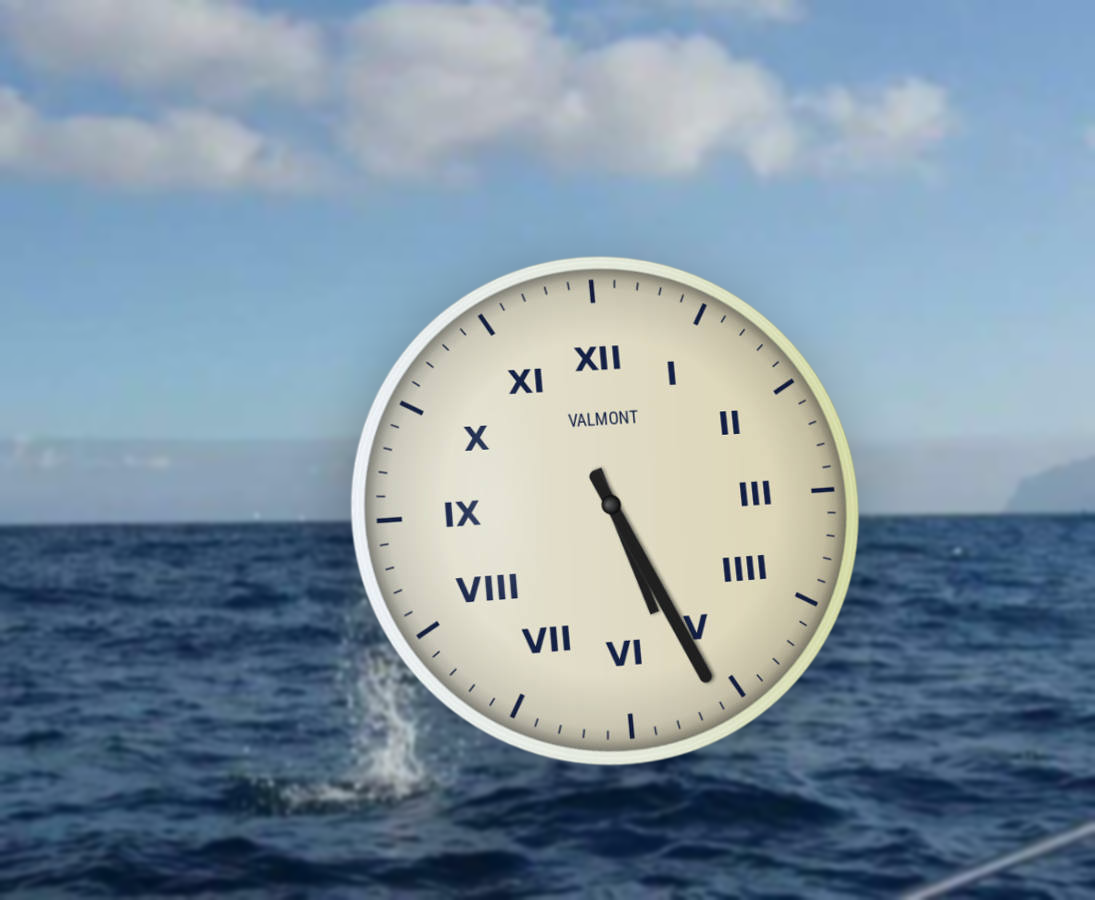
**5:26**
